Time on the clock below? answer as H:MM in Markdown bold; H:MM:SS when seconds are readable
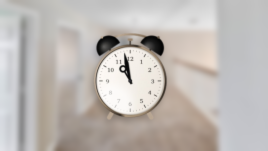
**10:58**
